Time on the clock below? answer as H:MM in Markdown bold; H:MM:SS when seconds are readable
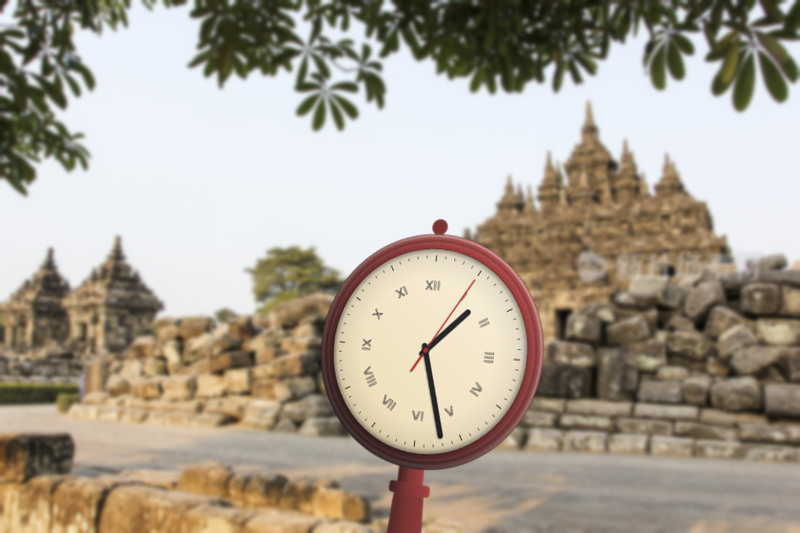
**1:27:05**
